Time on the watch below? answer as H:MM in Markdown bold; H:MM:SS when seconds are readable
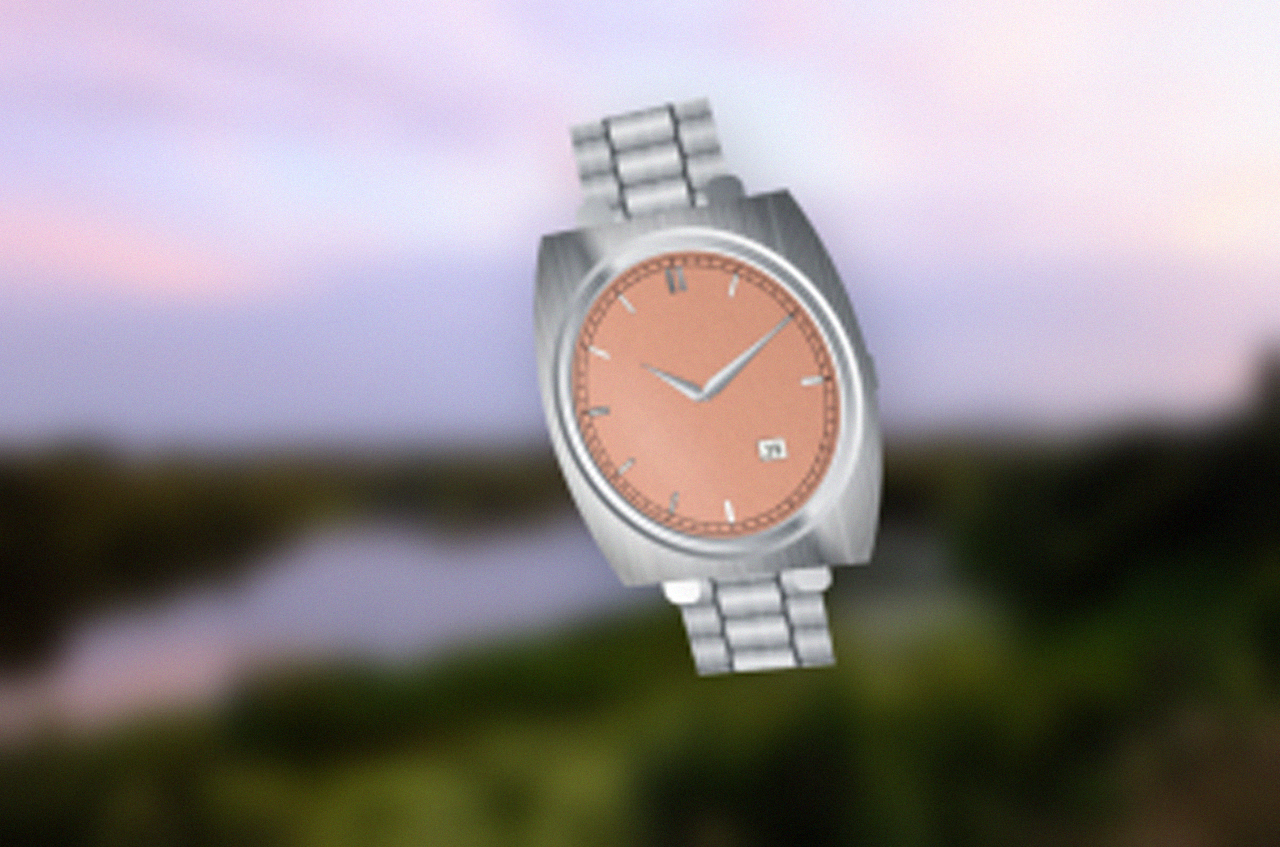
**10:10**
